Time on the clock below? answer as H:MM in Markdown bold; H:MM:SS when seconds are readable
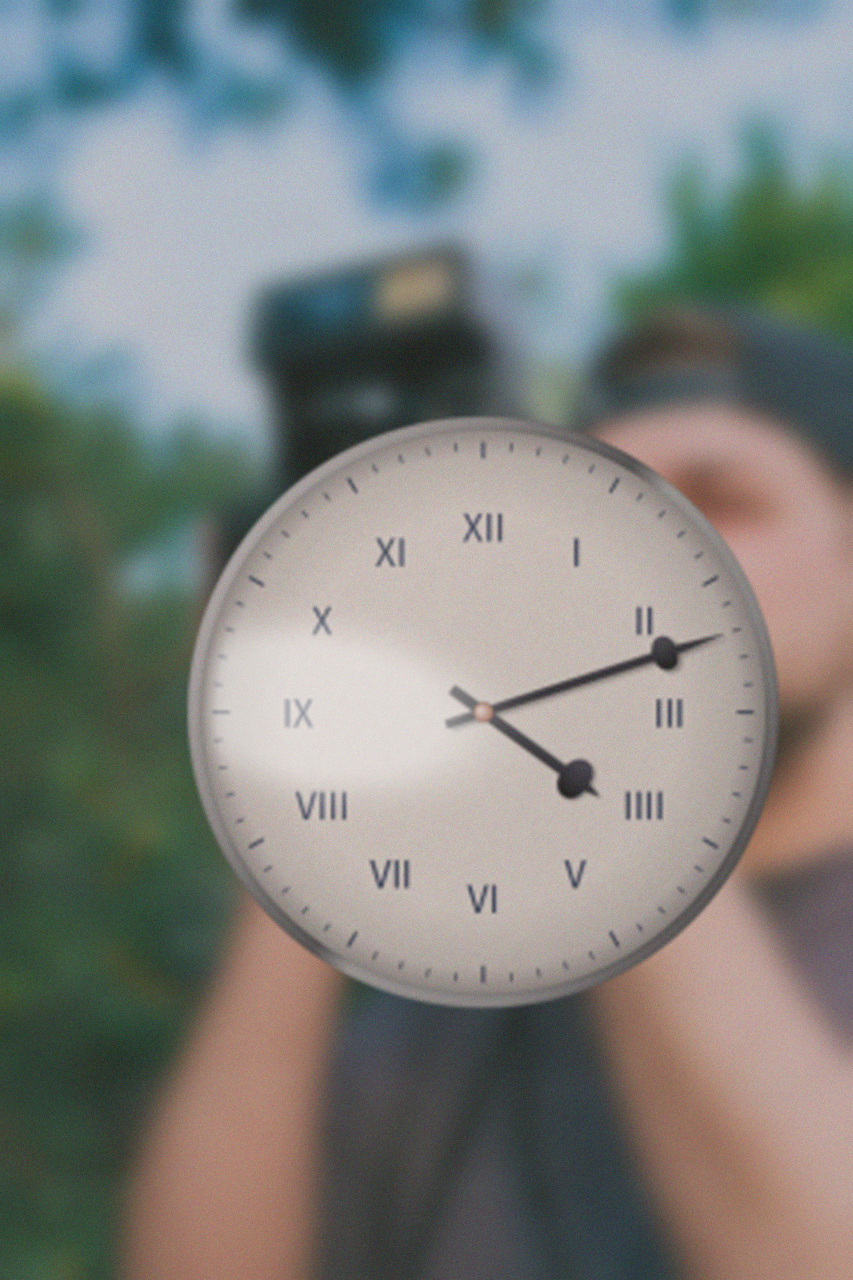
**4:12**
